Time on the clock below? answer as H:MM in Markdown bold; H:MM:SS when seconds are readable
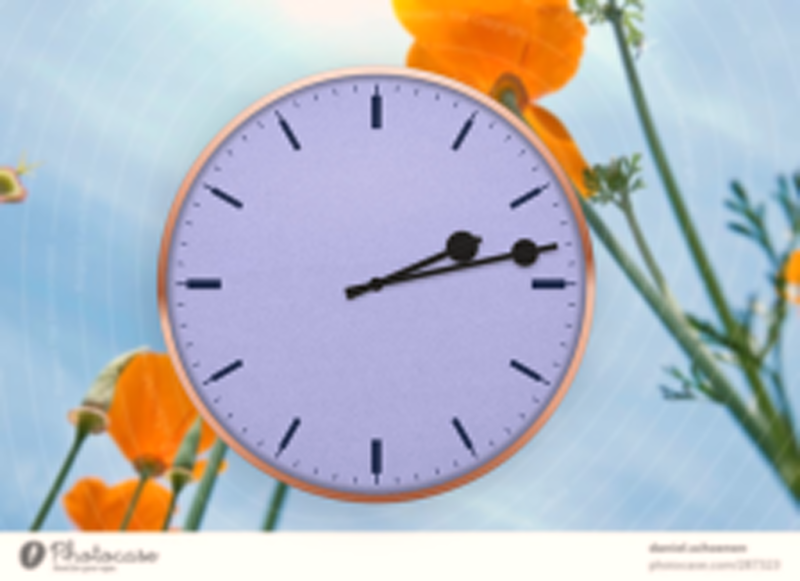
**2:13**
